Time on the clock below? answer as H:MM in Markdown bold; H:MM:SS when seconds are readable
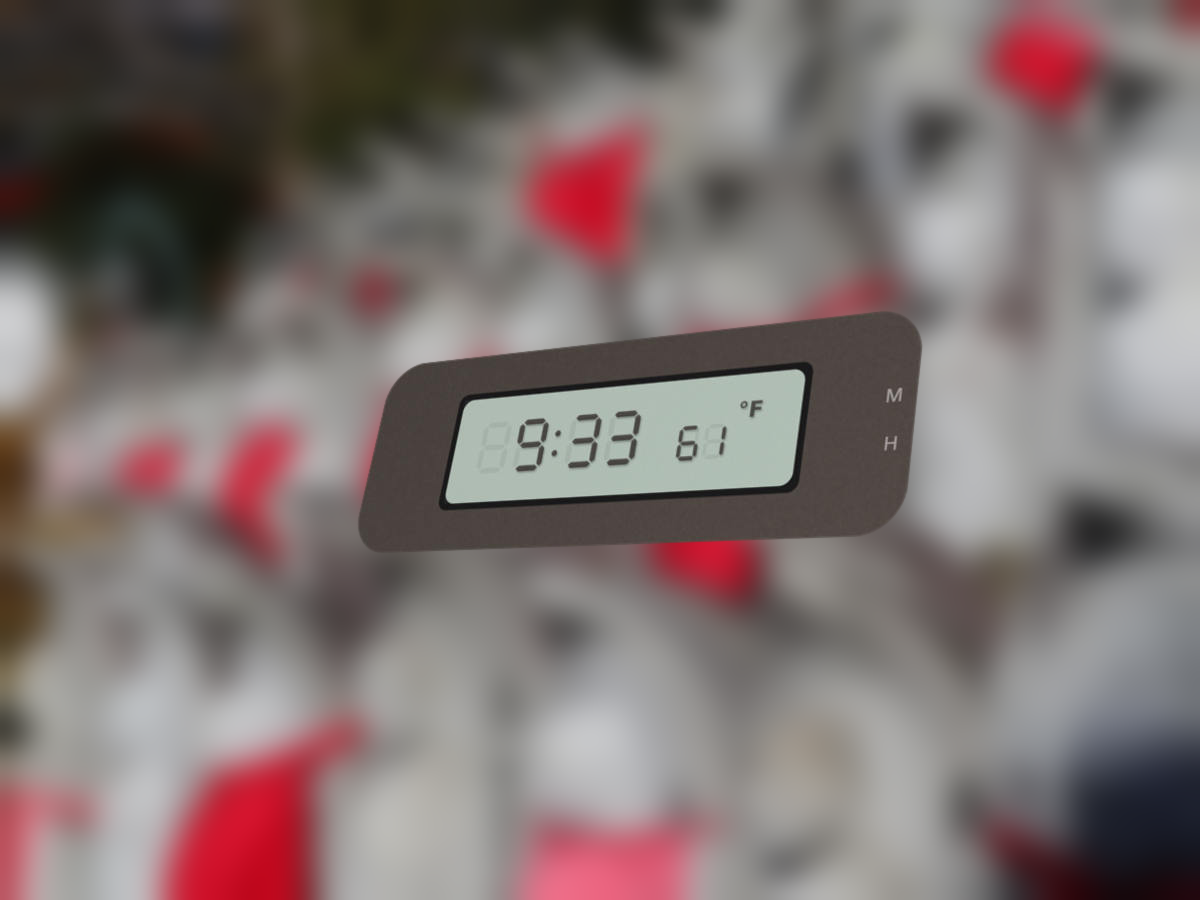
**9:33**
